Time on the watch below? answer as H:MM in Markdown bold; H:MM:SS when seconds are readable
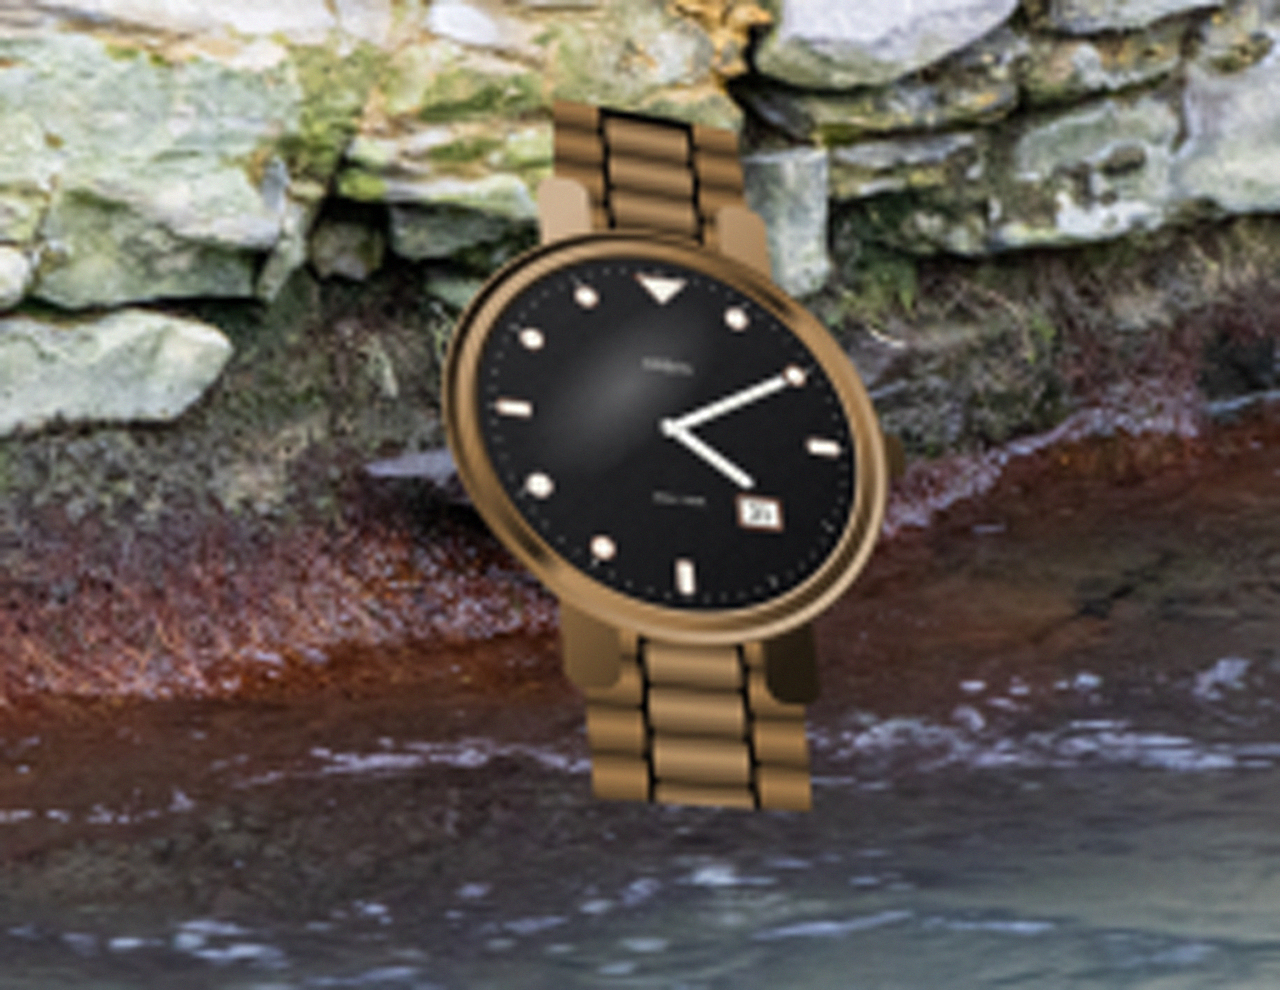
**4:10**
